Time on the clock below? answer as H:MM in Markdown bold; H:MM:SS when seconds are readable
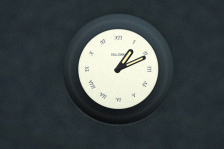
**1:11**
